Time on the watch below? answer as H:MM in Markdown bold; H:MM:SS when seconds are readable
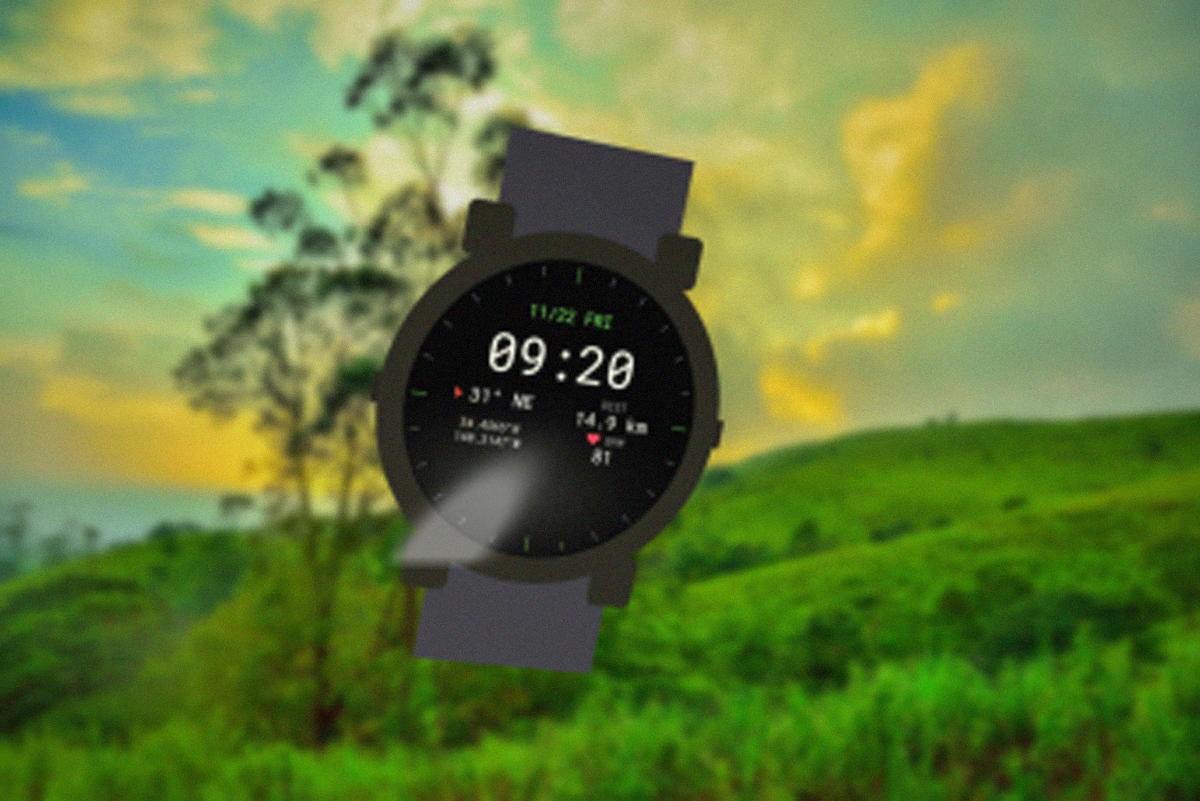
**9:20**
